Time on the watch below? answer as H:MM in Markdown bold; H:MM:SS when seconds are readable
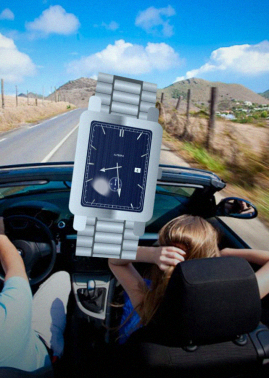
**8:28**
